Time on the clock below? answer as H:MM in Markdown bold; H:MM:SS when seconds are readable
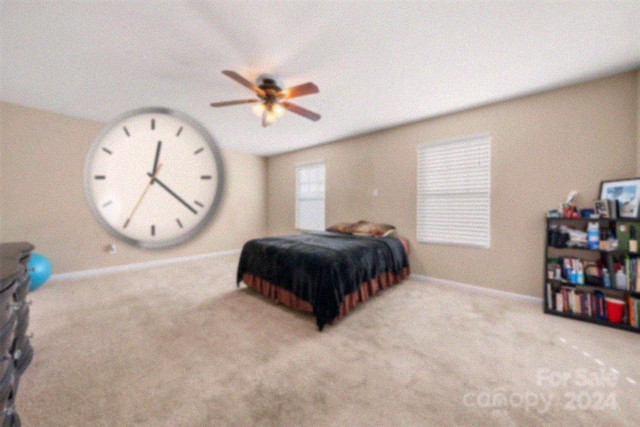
**12:21:35**
